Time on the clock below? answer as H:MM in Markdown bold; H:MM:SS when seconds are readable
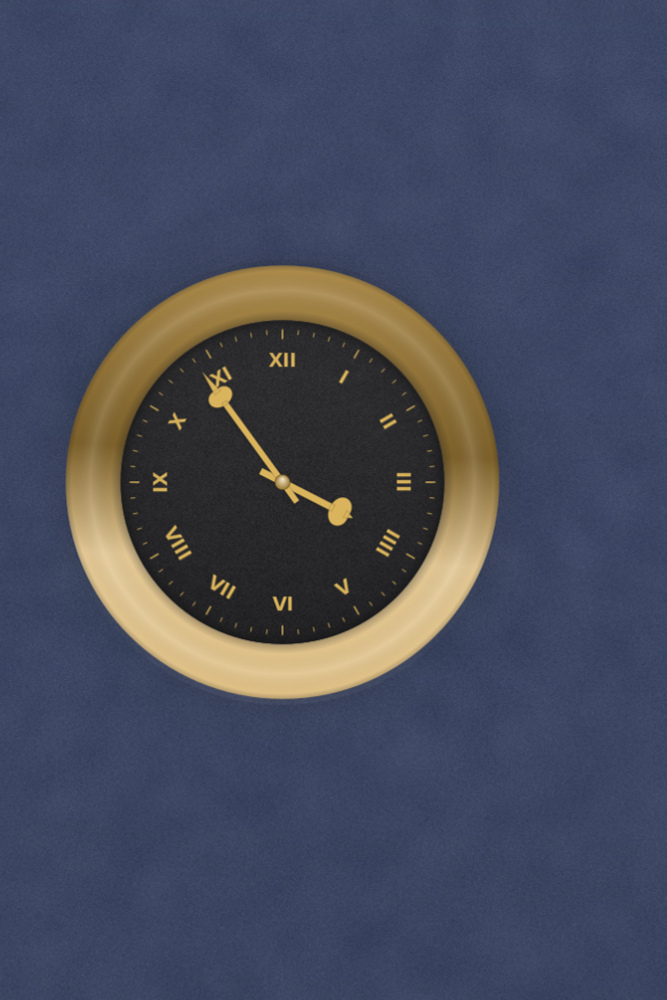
**3:54**
